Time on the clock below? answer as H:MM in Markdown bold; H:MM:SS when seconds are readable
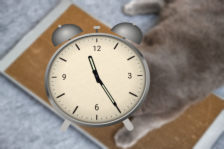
**11:25**
